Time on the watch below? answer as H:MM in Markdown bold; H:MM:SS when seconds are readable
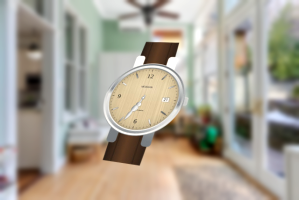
**6:34**
